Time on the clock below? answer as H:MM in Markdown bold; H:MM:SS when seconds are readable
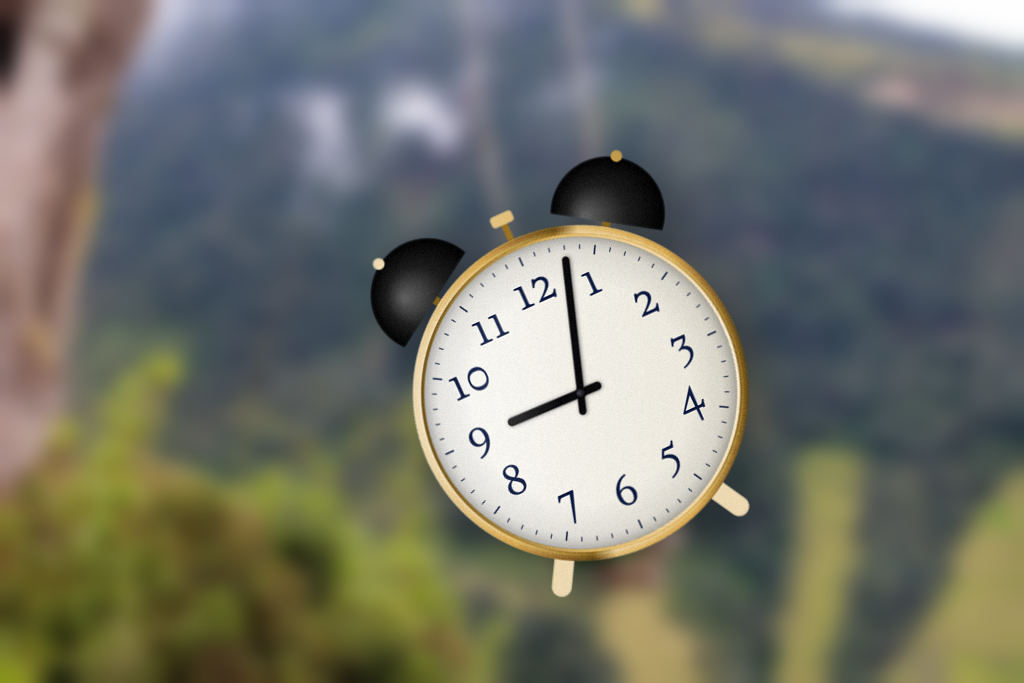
**9:03**
